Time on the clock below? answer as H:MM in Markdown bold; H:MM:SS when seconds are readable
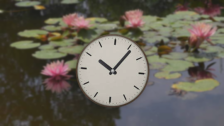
**10:06**
